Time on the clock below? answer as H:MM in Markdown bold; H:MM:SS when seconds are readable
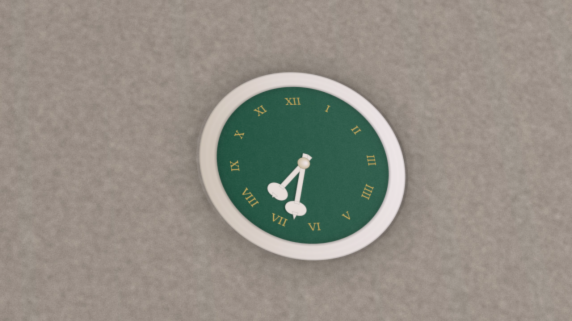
**7:33**
